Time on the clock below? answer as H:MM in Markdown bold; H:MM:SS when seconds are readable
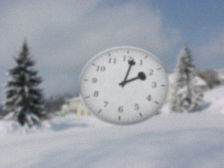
**2:02**
